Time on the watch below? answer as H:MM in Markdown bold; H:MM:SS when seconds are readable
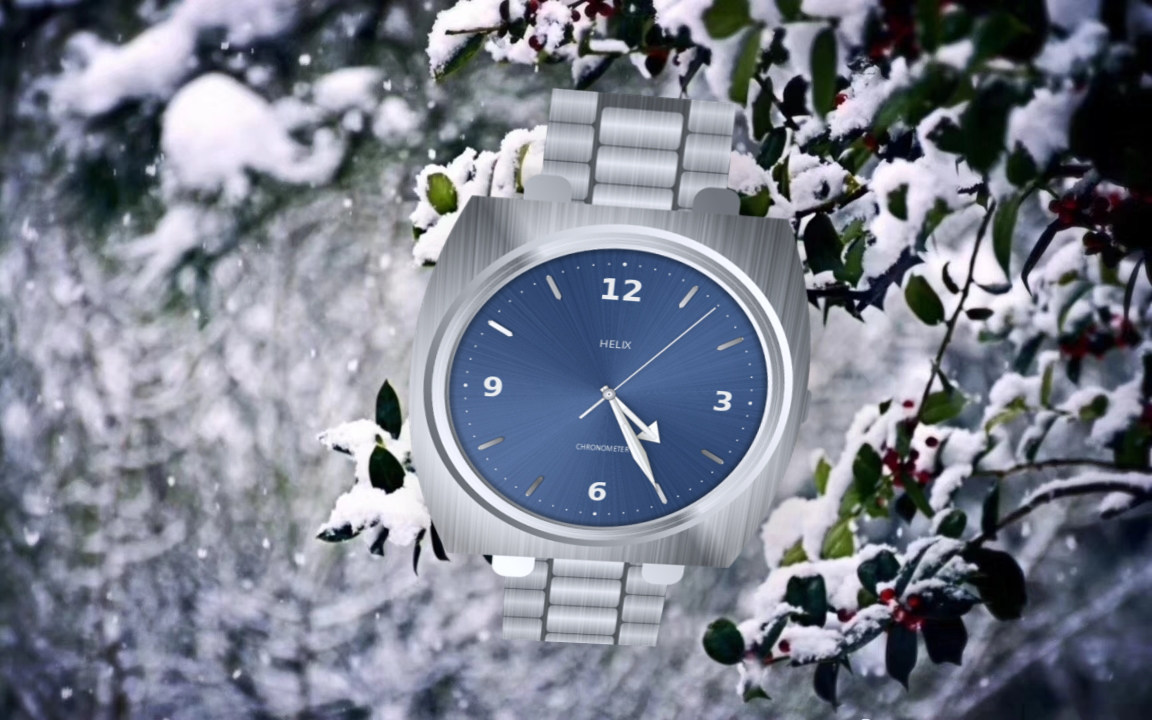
**4:25:07**
